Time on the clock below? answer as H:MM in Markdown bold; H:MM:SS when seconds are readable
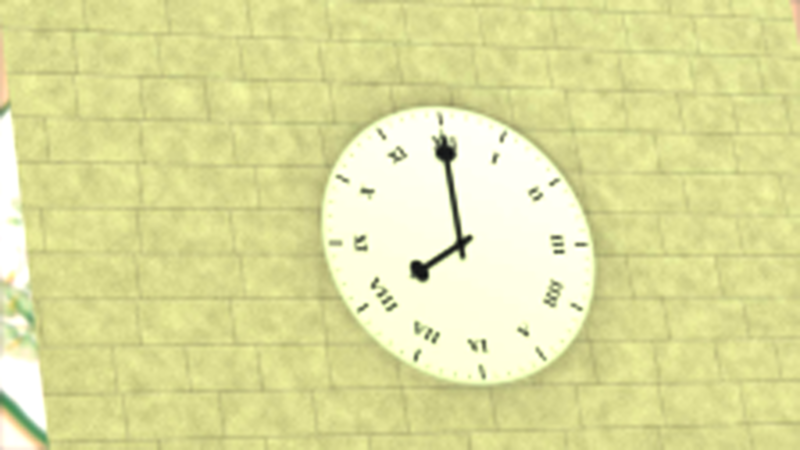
**8:00**
